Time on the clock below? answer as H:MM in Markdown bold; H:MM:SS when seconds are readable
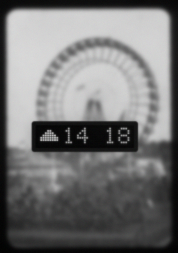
**14:18**
